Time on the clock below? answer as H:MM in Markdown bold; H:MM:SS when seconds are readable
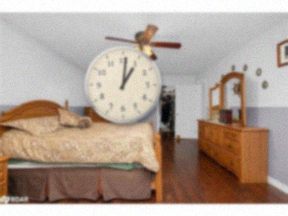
**1:01**
